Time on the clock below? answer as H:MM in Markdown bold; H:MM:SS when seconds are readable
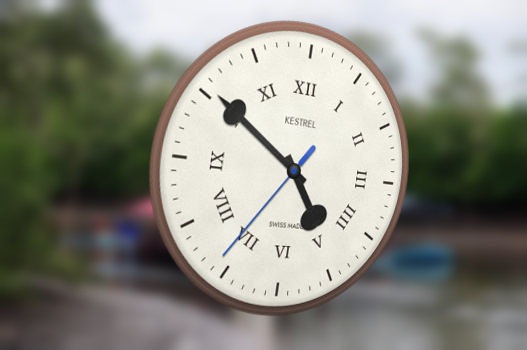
**4:50:36**
